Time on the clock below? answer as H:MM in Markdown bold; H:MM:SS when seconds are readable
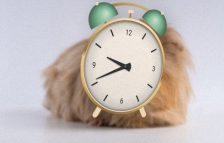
**9:41**
